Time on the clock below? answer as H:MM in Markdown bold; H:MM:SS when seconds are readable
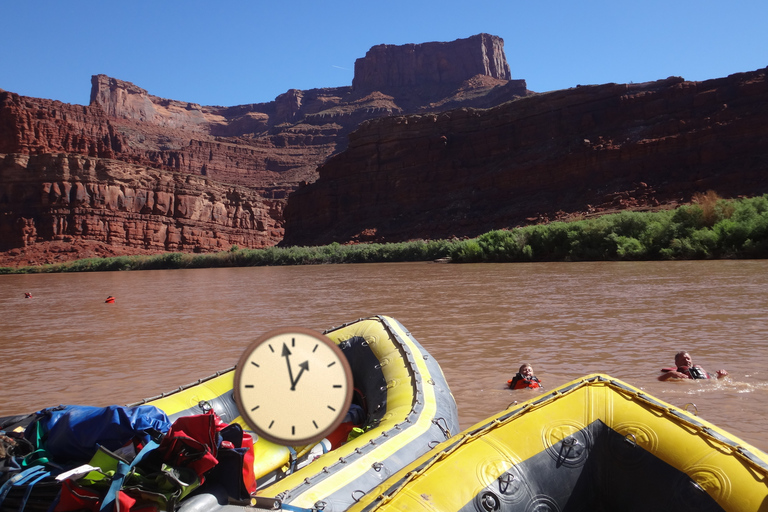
**12:58**
